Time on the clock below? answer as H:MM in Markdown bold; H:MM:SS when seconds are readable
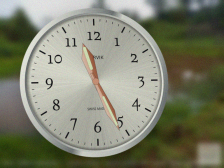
**11:26**
